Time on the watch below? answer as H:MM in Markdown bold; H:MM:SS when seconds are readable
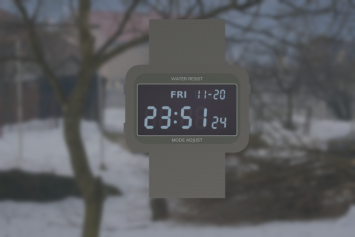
**23:51:24**
